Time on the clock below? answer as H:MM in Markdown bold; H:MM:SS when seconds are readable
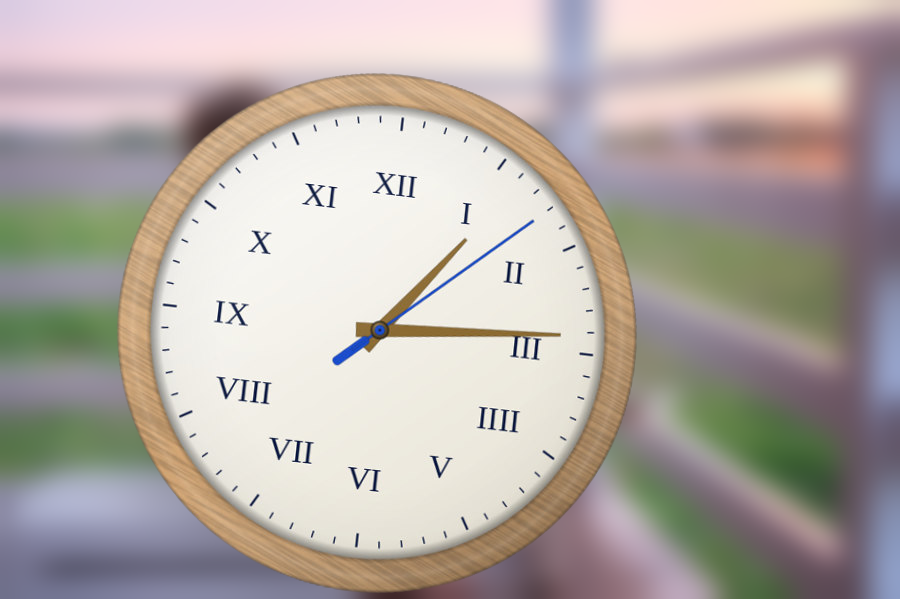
**1:14:08**
